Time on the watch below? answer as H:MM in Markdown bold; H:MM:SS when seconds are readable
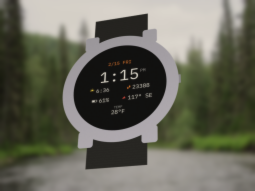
**1:15**
